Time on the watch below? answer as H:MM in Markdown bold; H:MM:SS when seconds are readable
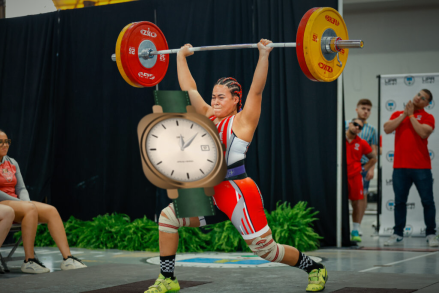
**12:08**
